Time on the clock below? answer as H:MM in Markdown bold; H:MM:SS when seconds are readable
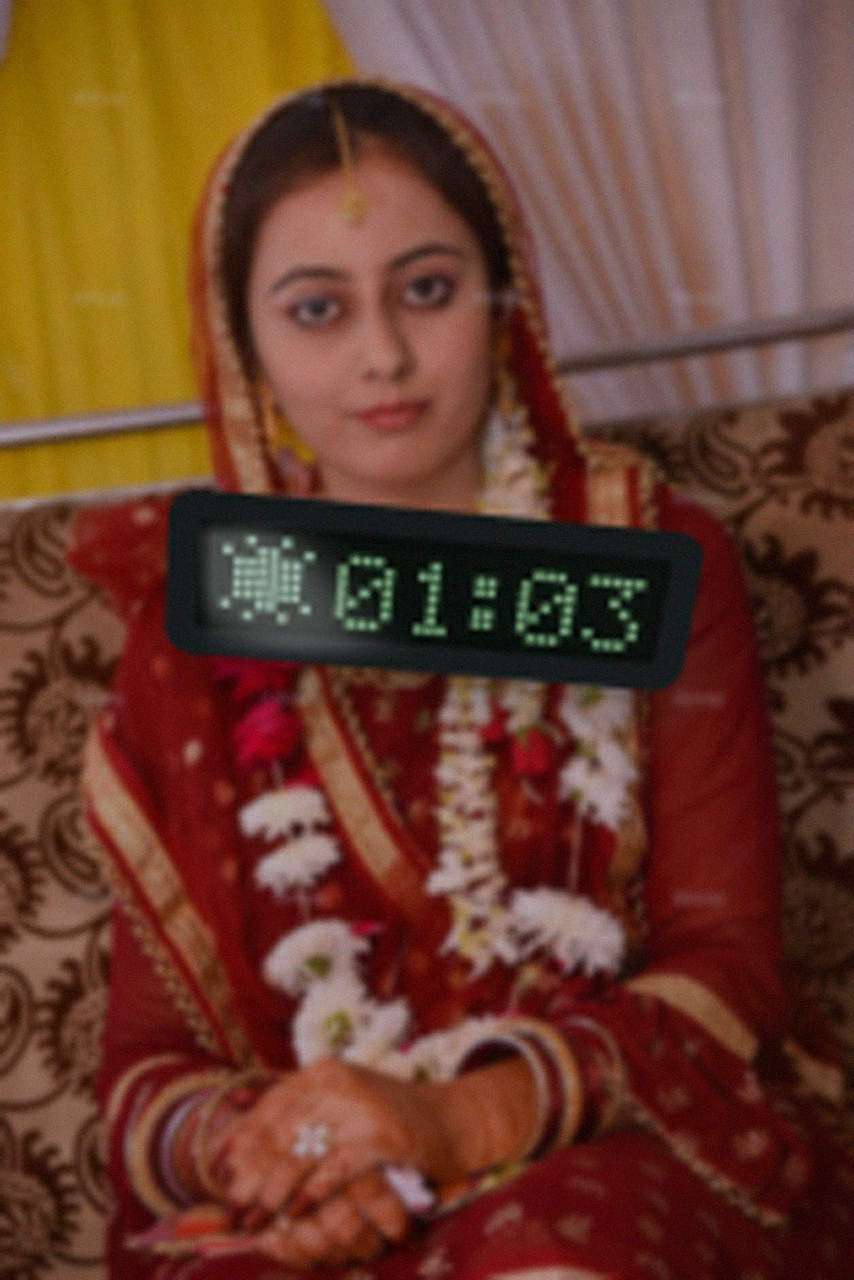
**1:03**
